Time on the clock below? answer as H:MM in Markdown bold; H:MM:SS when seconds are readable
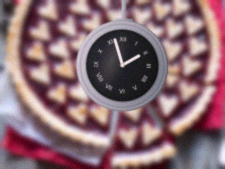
**1:57**
